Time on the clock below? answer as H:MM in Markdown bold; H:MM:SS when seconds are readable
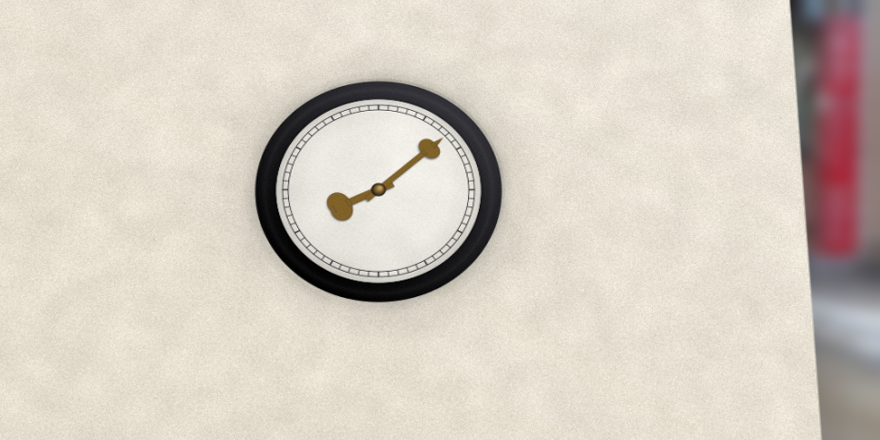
**8:08**
